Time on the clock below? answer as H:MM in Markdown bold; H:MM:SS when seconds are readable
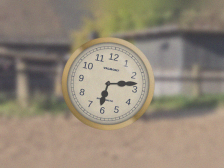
**6:13**
